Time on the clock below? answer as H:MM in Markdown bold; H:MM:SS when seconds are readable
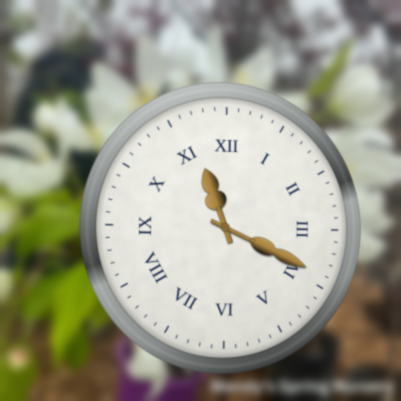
**11:19**
